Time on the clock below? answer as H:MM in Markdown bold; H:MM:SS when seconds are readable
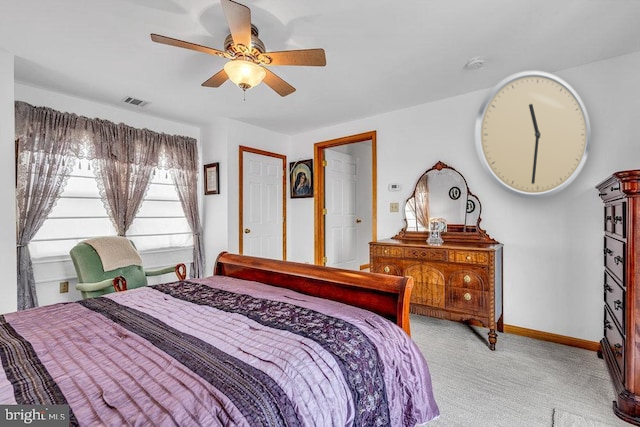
**11:31**
